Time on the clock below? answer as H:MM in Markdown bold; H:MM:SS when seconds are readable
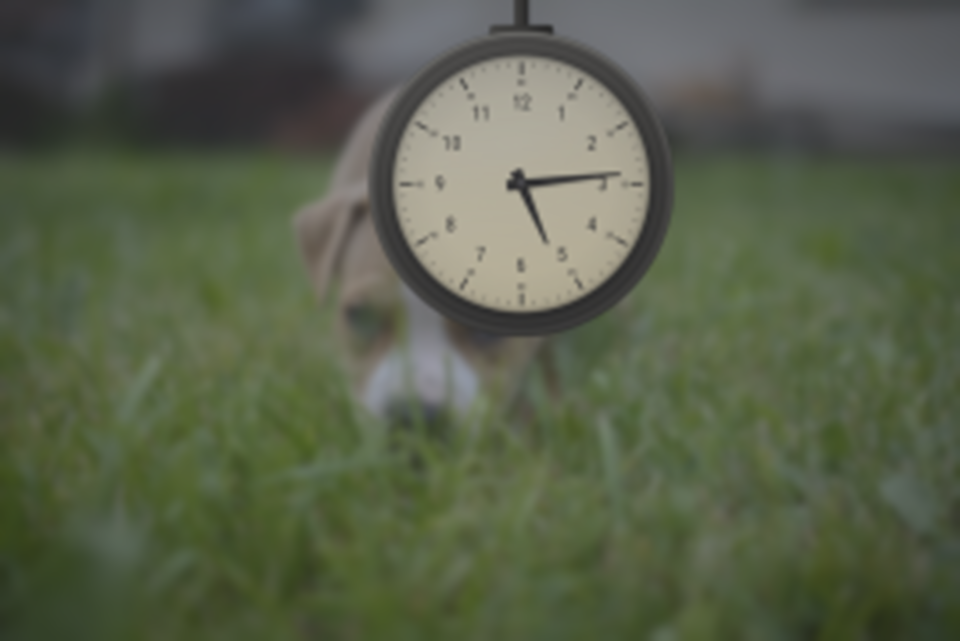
**5:14**
